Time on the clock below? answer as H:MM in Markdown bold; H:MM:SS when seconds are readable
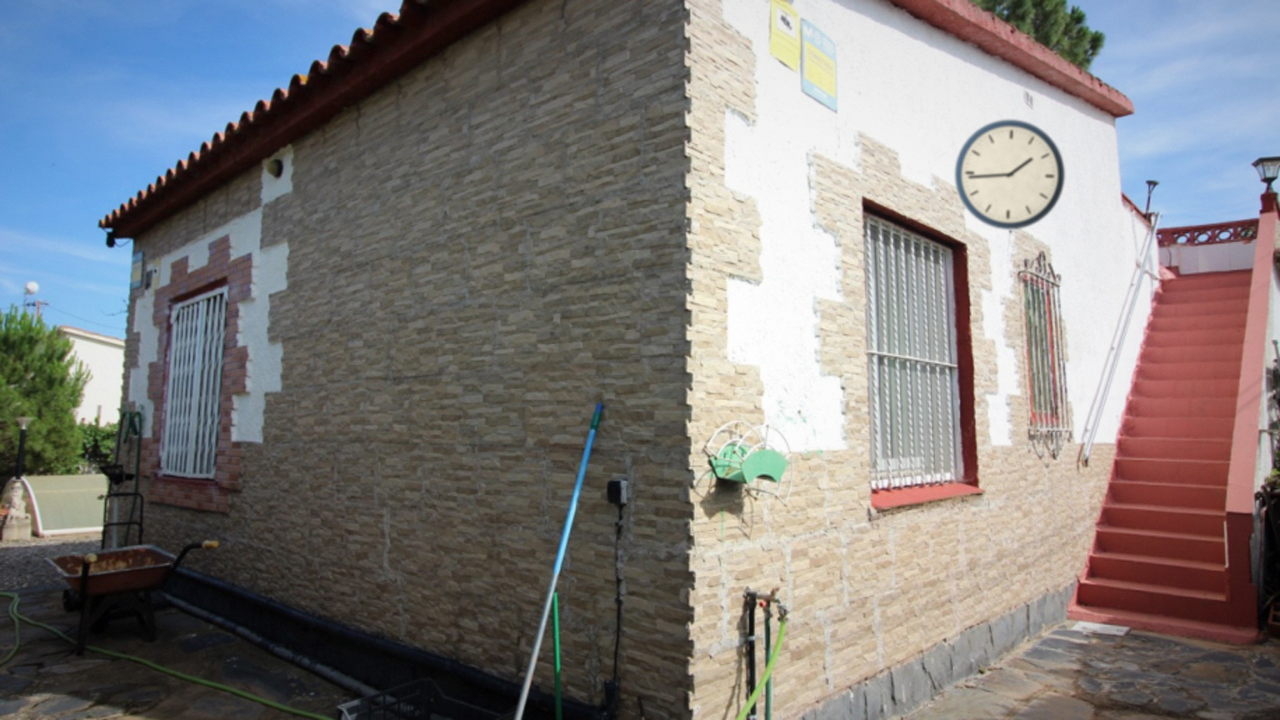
**1:44**
